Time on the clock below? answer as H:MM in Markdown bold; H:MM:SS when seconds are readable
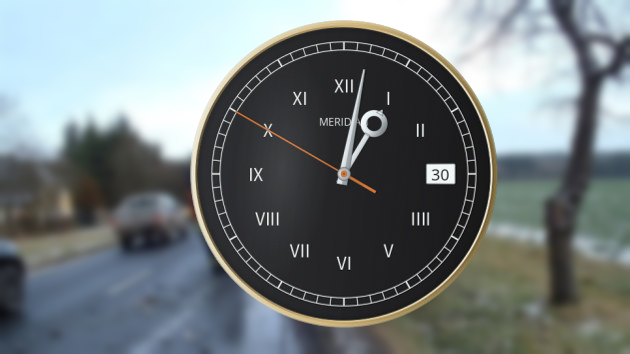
**1:01:50**
